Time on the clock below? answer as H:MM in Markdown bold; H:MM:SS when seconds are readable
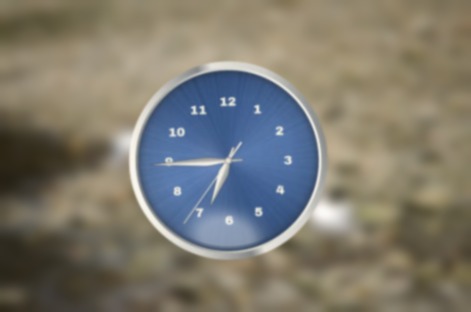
**6:44:36**
